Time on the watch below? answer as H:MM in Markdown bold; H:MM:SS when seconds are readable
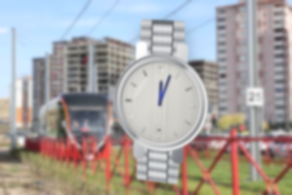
**12:03**
